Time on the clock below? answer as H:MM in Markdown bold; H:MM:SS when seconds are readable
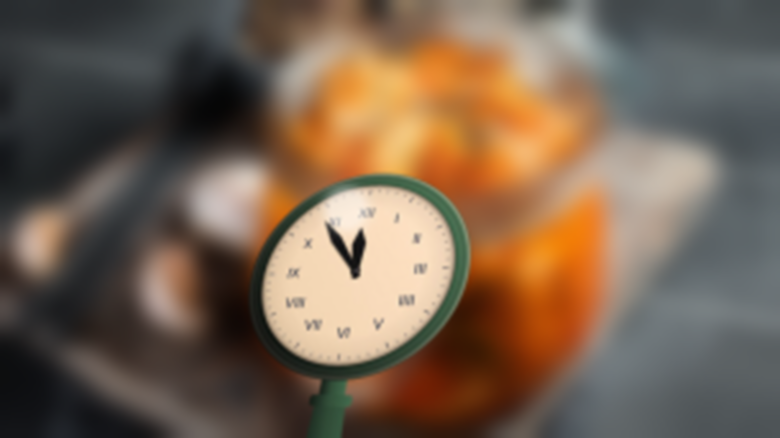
**11:54**
